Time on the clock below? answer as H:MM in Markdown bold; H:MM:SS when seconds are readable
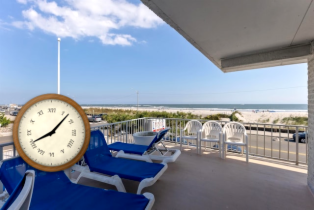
**8:07**
